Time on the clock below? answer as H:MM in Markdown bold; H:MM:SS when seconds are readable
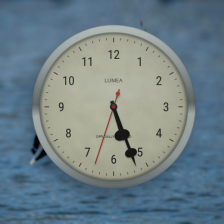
**5:26:33**
